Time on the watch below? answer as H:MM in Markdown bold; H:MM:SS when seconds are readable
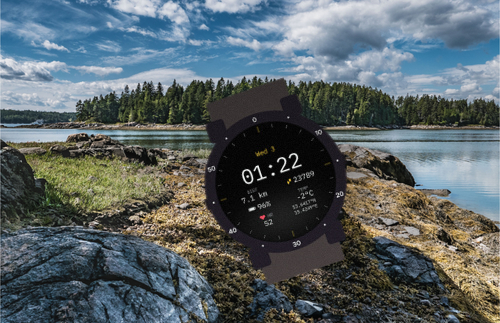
**1:22**
